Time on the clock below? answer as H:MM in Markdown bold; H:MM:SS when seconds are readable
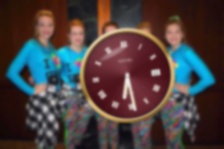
**6:29**
